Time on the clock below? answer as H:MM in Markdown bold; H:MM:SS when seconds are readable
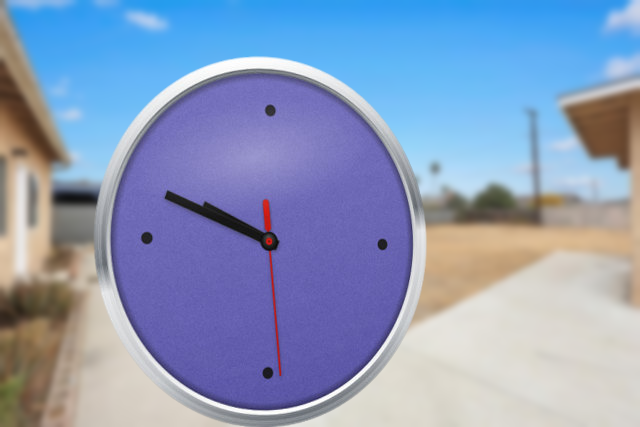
**9:48:29**
